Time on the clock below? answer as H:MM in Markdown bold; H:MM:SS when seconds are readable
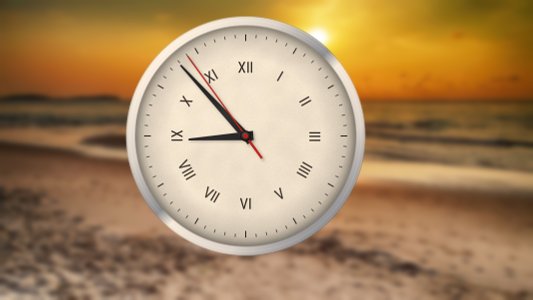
**8:52:54**
